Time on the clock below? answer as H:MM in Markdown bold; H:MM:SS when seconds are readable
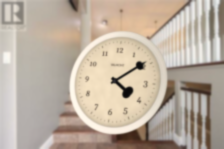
**4:09**
